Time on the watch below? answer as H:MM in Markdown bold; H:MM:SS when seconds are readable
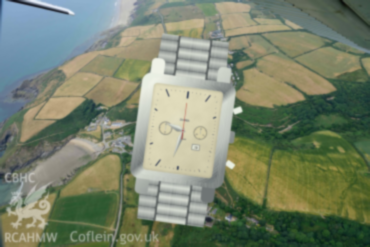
**9:32**
